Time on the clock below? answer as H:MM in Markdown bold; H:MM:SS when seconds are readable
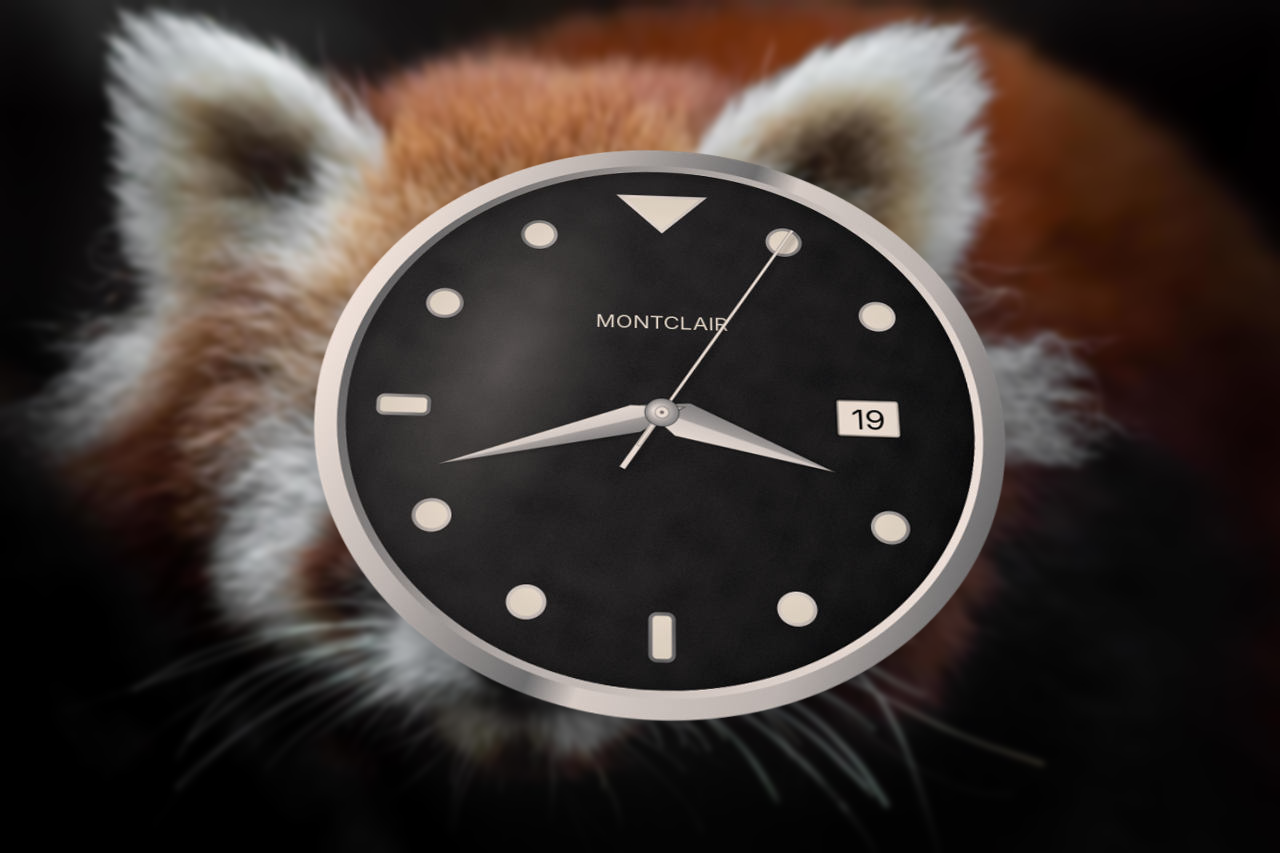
**3:42:05**
